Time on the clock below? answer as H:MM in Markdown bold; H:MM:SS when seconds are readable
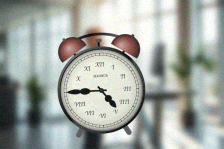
**4:45**
